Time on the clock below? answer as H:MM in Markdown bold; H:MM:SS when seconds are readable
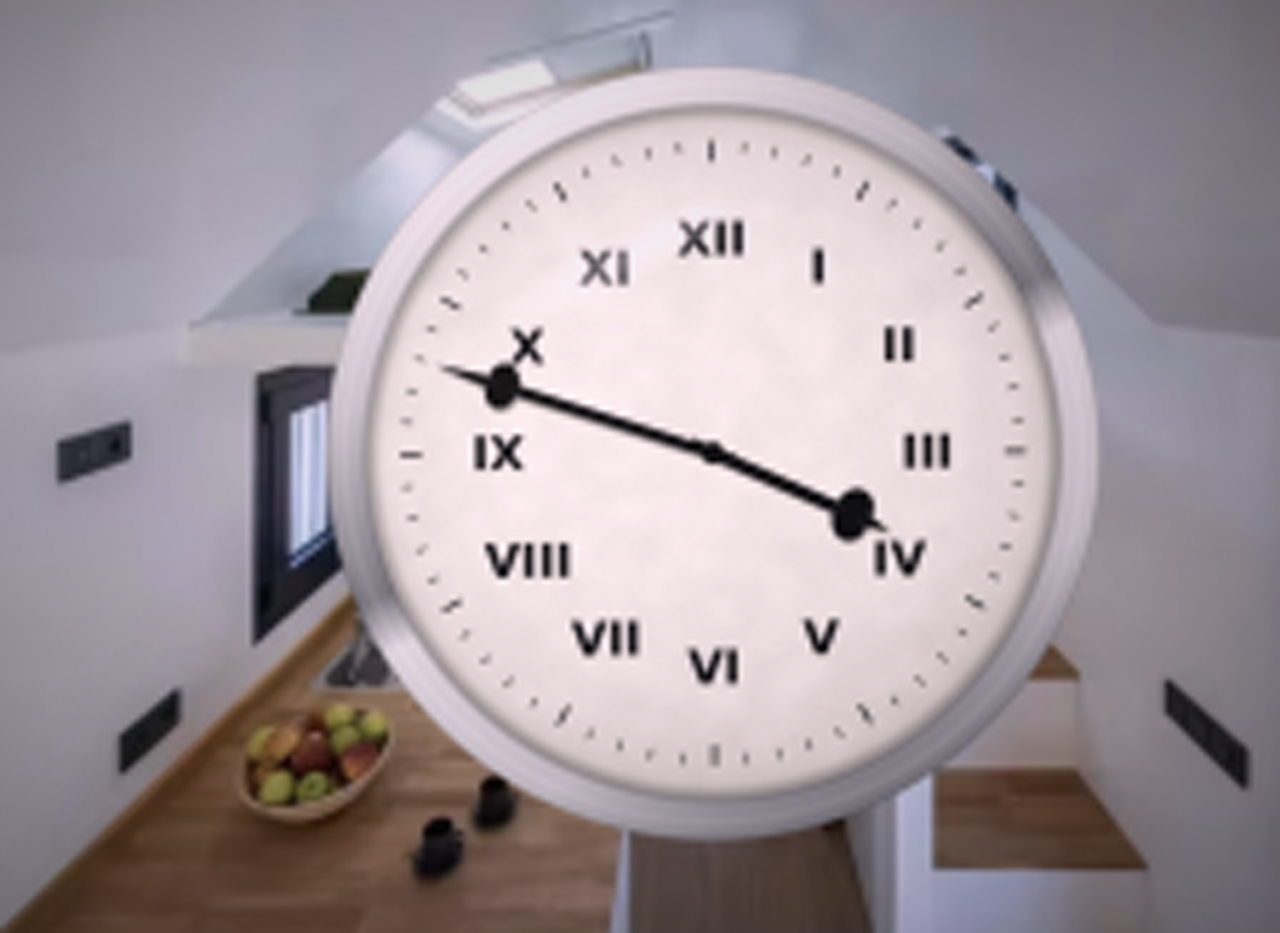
**3:48**
